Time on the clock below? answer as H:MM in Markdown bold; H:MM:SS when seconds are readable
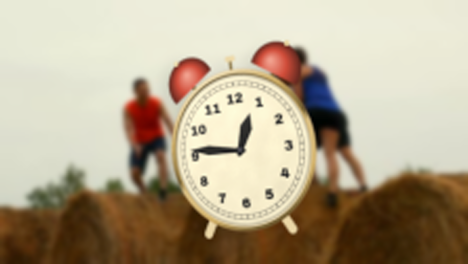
**12:46**
